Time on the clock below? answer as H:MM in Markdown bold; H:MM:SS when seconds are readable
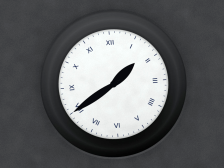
**1:40**
